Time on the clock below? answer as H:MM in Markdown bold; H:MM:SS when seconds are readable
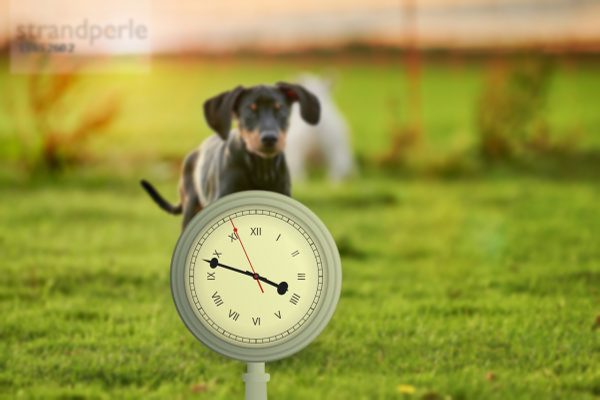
**3:47:56**
